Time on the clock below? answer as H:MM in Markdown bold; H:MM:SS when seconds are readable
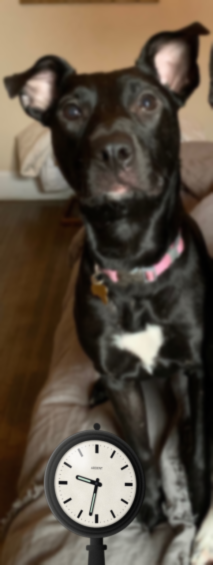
**9:32**
